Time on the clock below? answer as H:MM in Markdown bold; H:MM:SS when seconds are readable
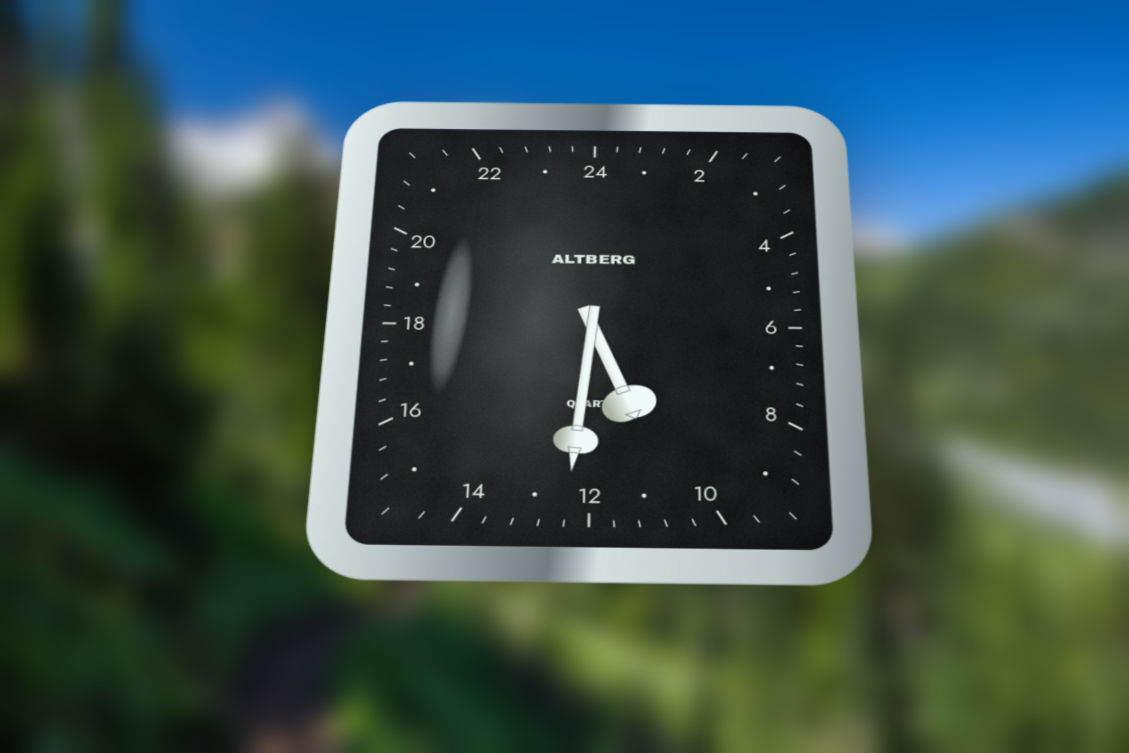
**10:31**
